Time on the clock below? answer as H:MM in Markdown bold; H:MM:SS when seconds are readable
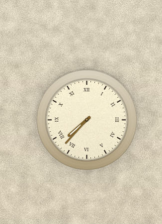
**7:37**
